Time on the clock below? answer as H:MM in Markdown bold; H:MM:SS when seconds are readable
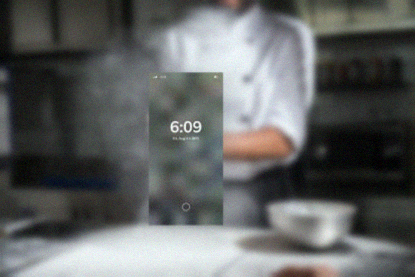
**6:09**
